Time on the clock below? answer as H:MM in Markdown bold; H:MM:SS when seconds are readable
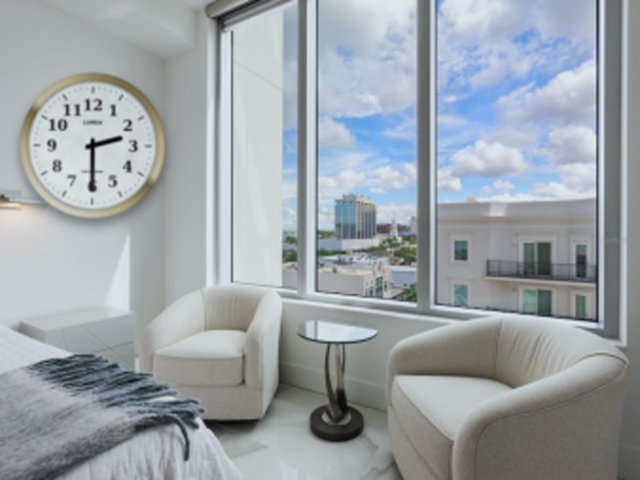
**2:30**
